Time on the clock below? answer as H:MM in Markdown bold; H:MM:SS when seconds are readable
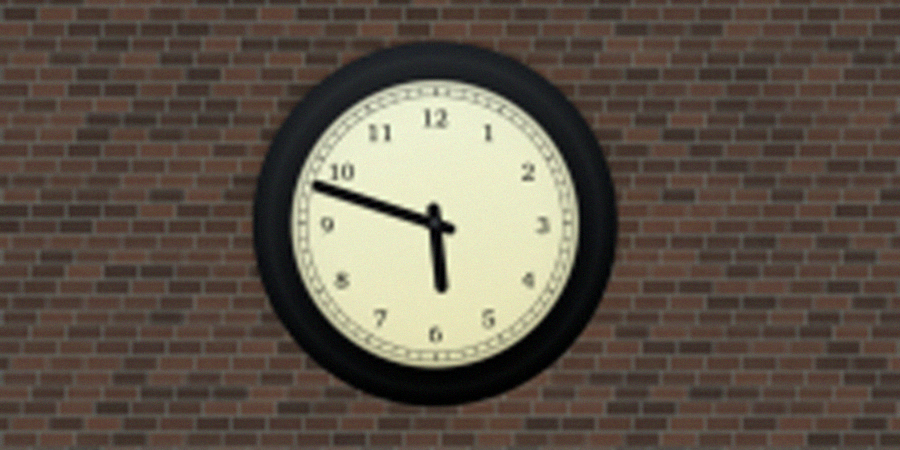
**5:48**
